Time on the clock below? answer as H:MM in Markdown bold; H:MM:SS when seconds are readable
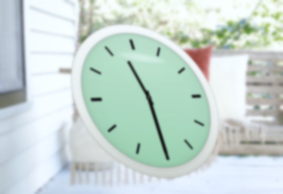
**11:30**
